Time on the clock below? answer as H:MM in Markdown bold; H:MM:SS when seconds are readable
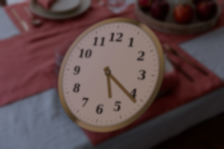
**5:21**
